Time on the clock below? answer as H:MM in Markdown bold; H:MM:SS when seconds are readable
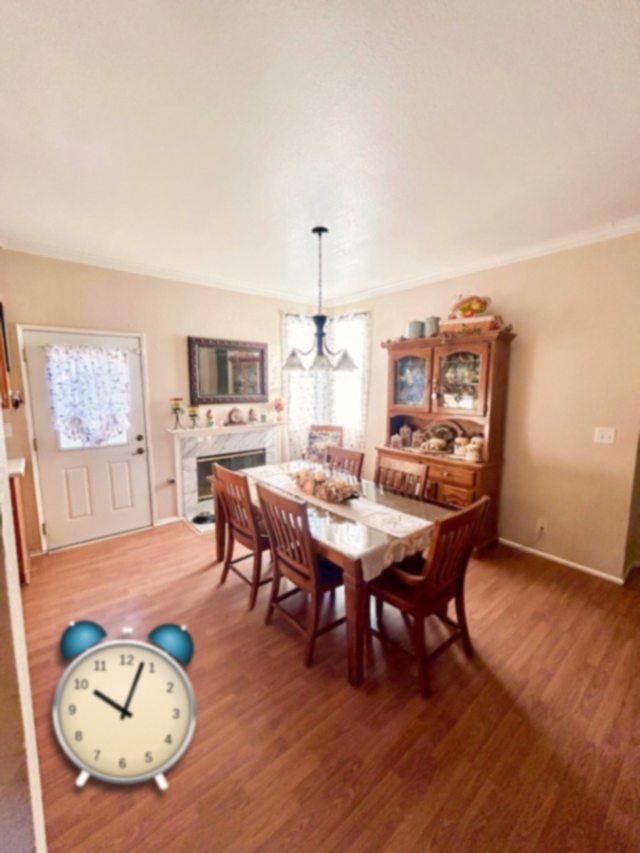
**10:03**
